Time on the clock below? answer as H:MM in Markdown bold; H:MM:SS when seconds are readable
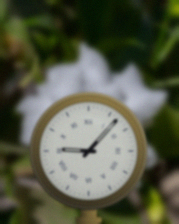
**9:07**
